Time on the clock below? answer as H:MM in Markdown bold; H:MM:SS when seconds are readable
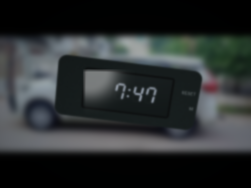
**7:47**
